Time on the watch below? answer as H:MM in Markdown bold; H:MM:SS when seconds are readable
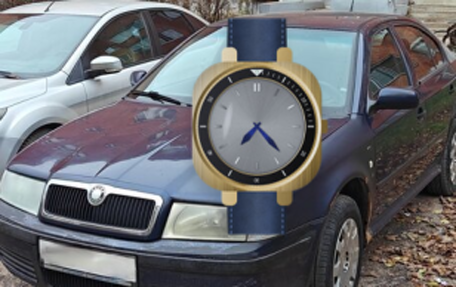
**7:23**
